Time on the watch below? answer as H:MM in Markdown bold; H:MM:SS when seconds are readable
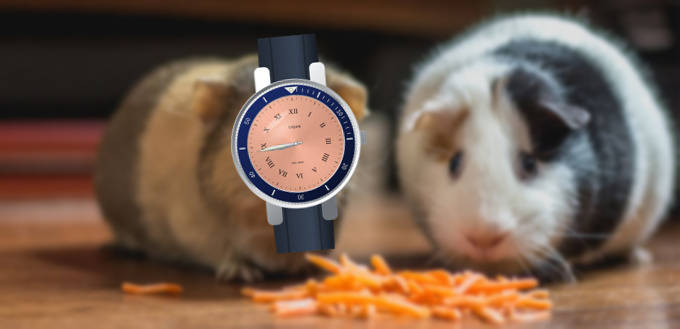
**8:44**
